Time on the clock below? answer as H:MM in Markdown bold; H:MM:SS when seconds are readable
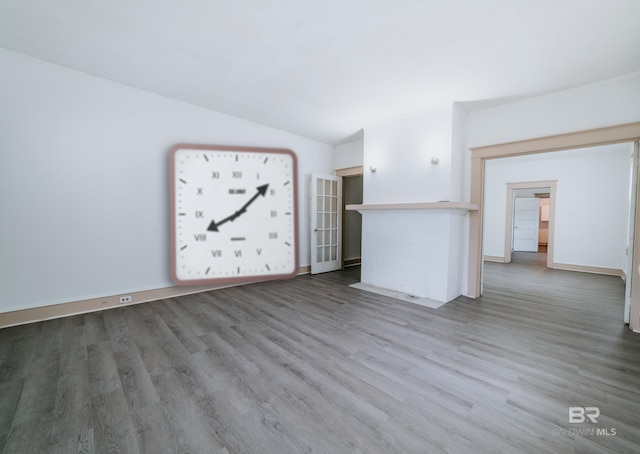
**8:08**
